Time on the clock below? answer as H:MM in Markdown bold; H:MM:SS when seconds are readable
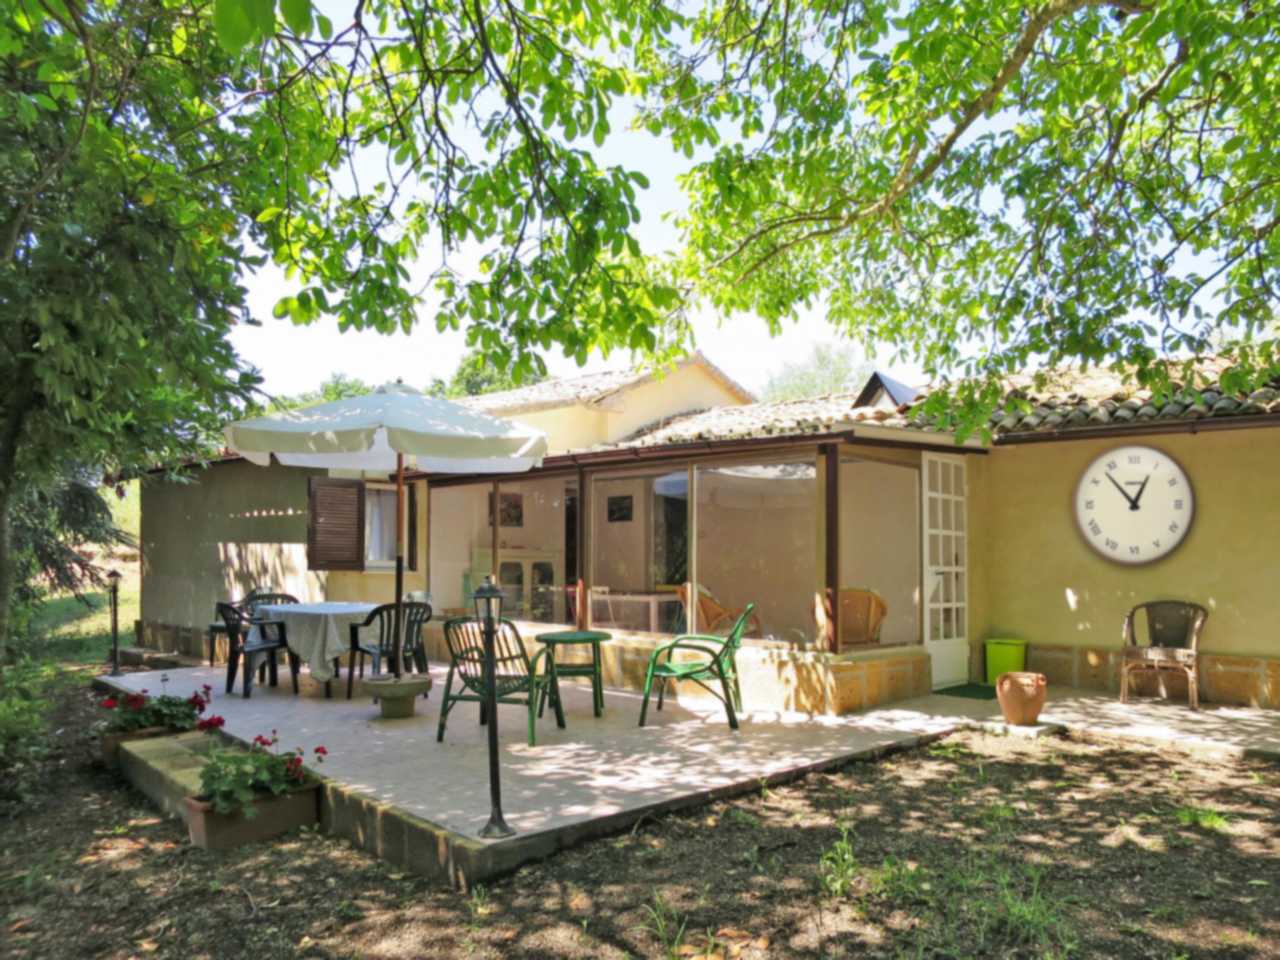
**12:53**
